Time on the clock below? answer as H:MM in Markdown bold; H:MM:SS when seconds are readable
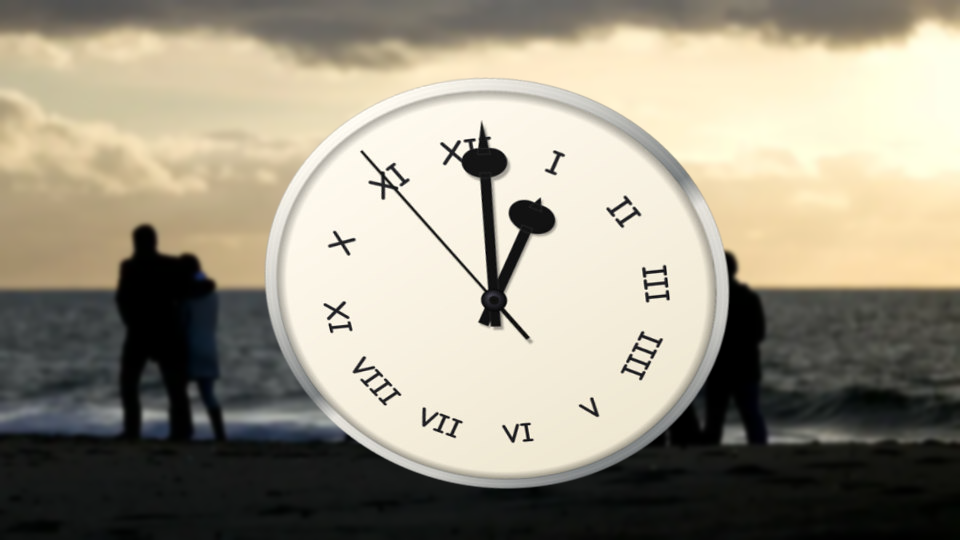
**1:00:55**
